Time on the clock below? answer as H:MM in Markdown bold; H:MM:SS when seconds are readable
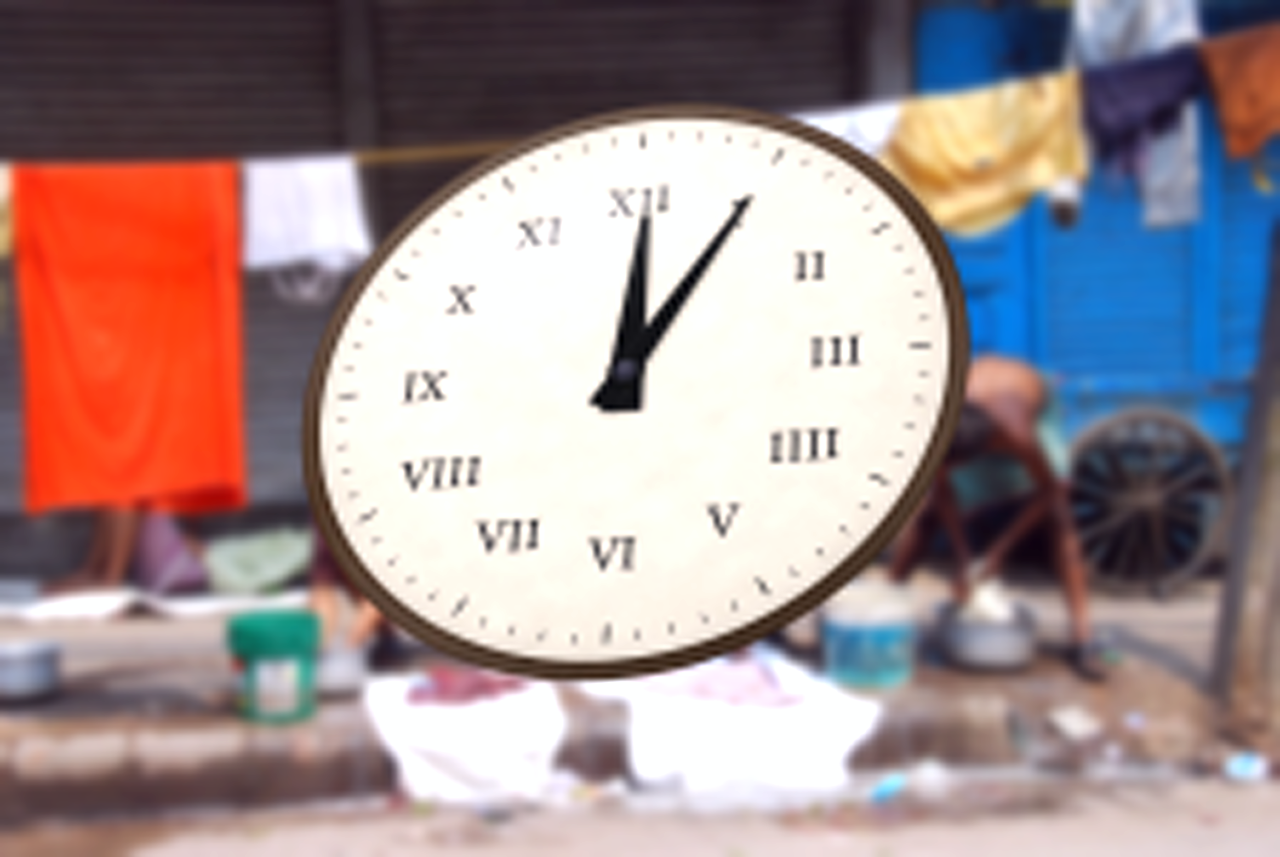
**12:05**
